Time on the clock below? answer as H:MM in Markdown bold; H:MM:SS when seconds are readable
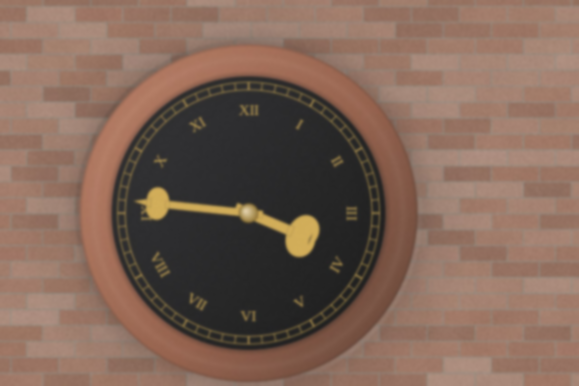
**3:46**
